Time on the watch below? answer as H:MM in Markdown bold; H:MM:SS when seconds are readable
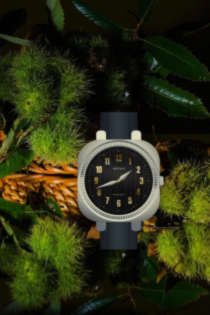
**1:42**
